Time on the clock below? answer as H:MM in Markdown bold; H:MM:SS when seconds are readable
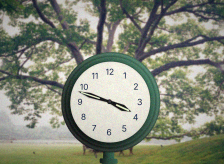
**3:48**
